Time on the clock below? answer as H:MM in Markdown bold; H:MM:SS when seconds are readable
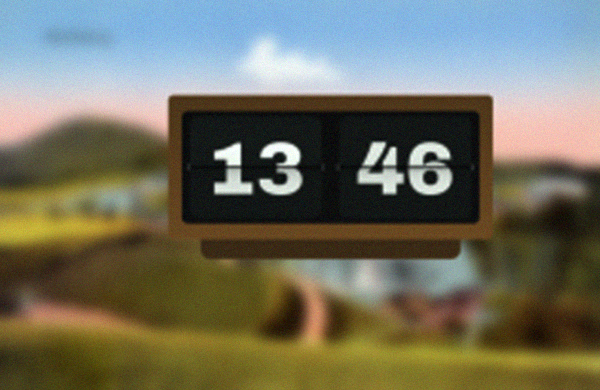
**13:46**
